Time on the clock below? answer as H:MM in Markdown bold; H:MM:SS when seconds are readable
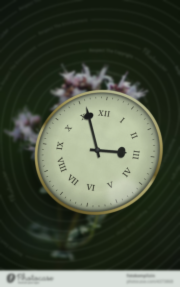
**2:56**
